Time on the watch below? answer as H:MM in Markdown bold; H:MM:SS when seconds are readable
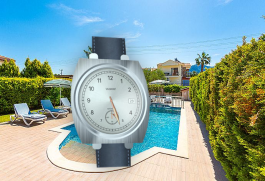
**5:27**
